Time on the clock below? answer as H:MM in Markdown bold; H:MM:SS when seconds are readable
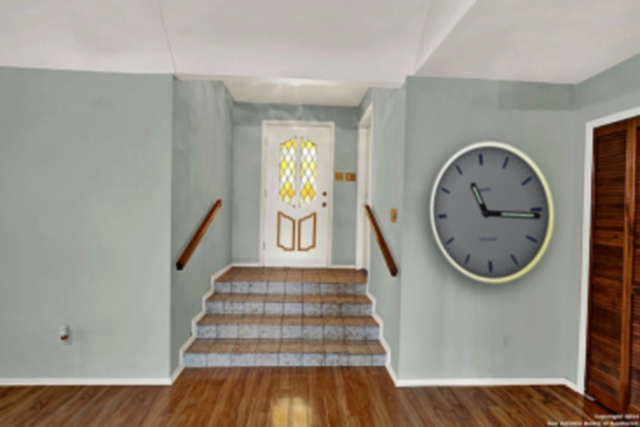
**11:16**
